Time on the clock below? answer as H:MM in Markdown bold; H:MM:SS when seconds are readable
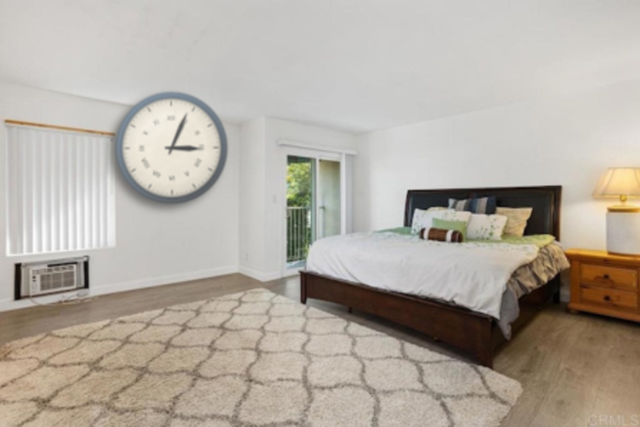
**3:04**
